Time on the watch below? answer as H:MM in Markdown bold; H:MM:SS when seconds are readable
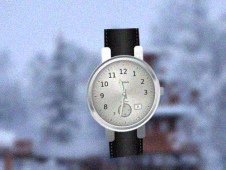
**11:32**
